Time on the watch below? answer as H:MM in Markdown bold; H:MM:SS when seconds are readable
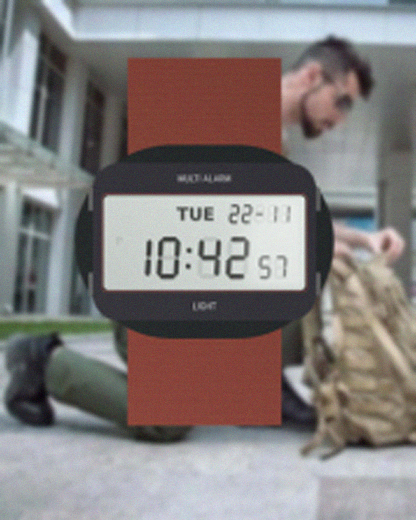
**10:42:57**
